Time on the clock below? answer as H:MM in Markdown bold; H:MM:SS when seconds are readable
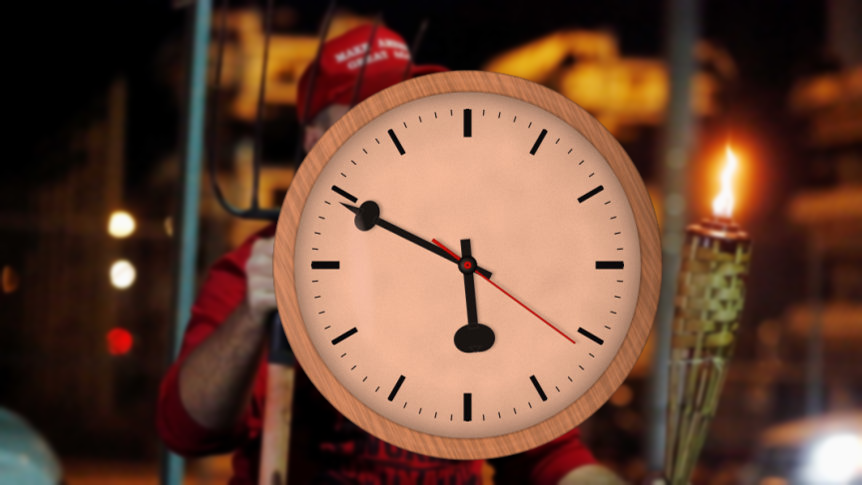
**5:49:21**
